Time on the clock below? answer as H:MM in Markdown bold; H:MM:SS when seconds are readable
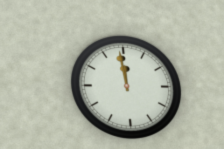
**11:59**
